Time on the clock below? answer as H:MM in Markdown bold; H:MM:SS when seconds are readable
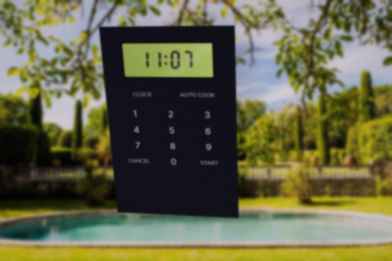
**11:07**
